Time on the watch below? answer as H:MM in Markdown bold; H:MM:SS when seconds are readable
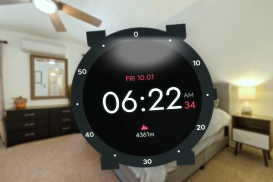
**6:22:34**
